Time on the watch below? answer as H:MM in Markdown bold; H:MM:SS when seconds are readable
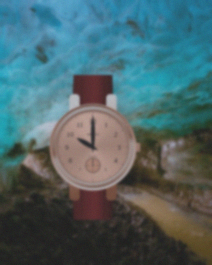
**10:00**
